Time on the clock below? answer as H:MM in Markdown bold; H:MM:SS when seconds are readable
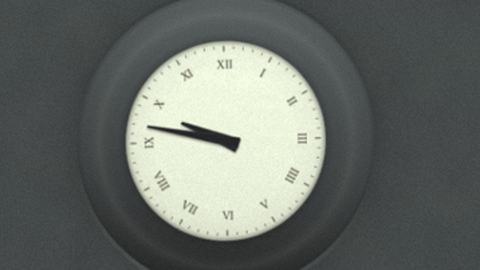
**9:47**
